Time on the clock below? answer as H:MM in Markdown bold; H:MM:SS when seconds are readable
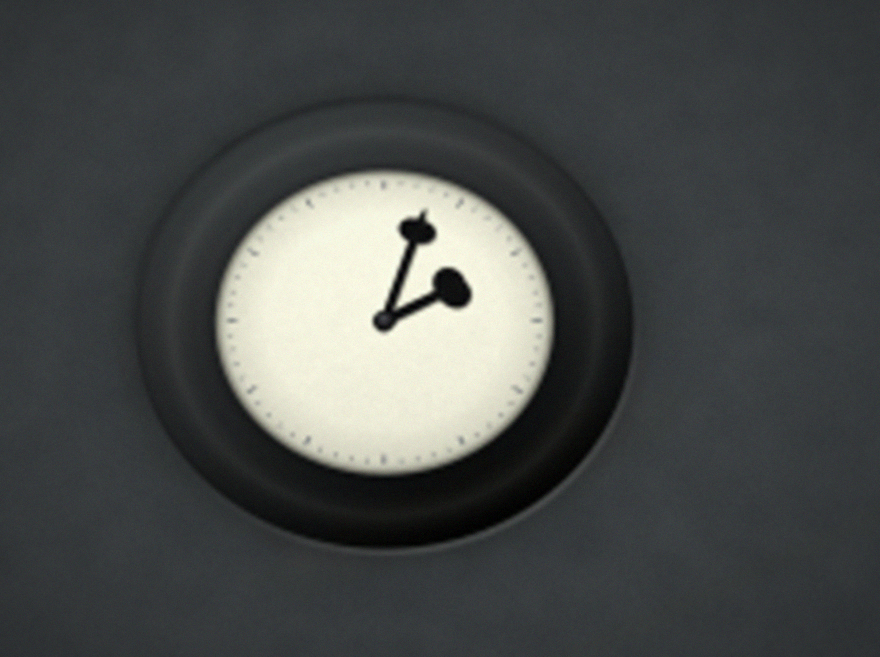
**2:03**
